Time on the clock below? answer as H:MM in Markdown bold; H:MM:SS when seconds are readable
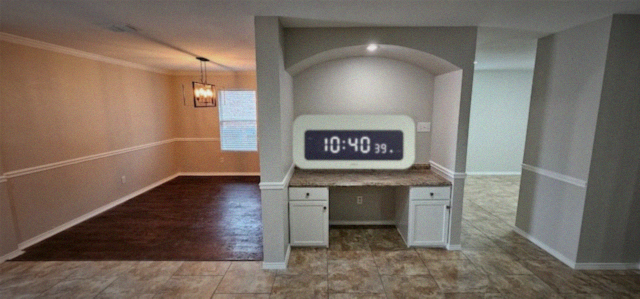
**10:40**
